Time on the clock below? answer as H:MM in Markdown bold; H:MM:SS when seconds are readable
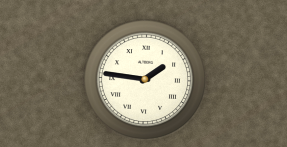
**1:46**
